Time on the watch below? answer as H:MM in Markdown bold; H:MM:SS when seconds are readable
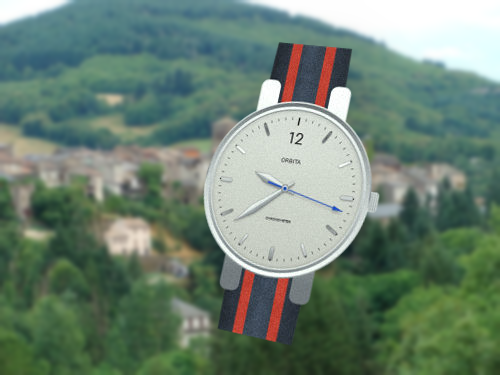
**9:38:17**
